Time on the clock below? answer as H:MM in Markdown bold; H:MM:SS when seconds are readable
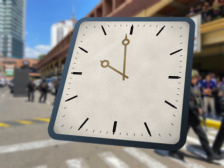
**9:59**
